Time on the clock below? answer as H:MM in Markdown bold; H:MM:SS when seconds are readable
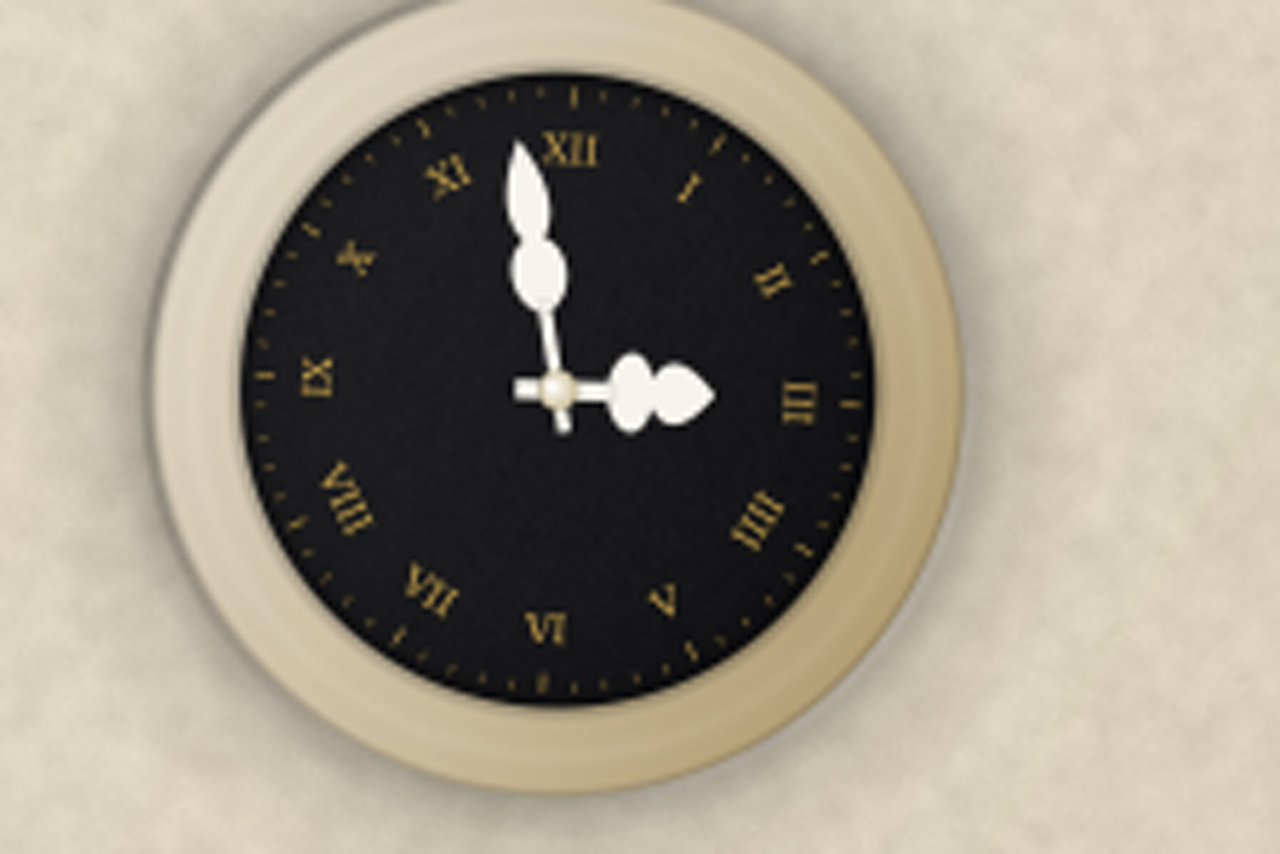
**2:58**
